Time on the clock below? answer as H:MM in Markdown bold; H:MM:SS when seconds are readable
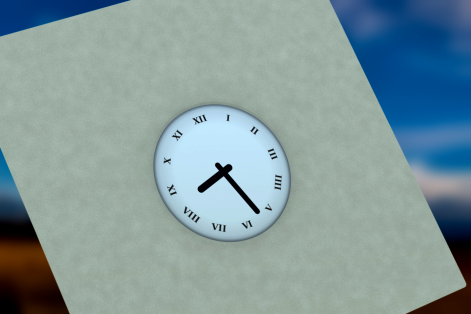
**8:27**
